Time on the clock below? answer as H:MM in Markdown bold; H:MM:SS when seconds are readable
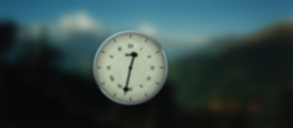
**12:32**
